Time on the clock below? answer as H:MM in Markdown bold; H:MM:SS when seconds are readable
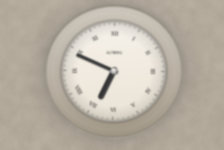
**6:49**
